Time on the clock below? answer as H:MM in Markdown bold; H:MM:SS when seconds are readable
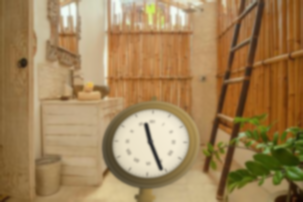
**11:26**
